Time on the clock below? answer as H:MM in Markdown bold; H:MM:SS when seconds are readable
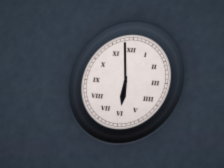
**5:58**
